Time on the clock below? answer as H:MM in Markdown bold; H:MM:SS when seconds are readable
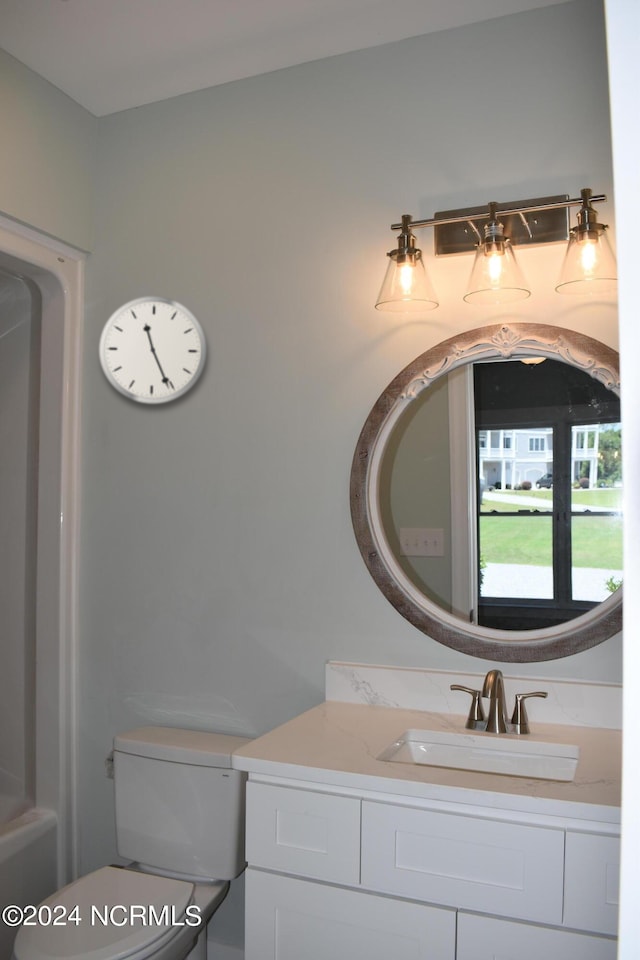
**11:26**
